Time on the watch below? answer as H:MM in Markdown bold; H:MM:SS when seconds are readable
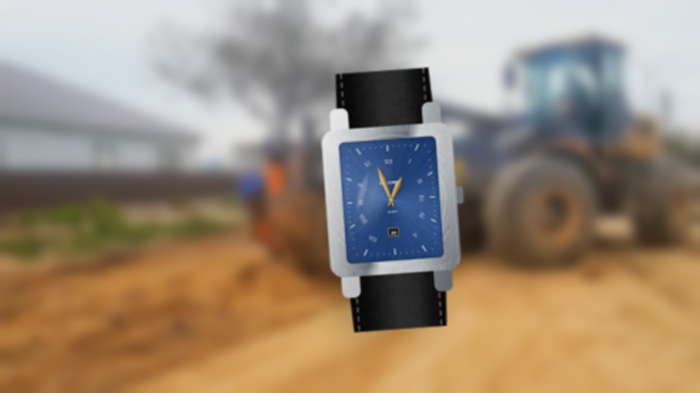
**12:57**
